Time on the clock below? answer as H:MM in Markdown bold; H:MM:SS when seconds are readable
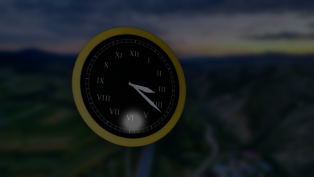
**3:21**
